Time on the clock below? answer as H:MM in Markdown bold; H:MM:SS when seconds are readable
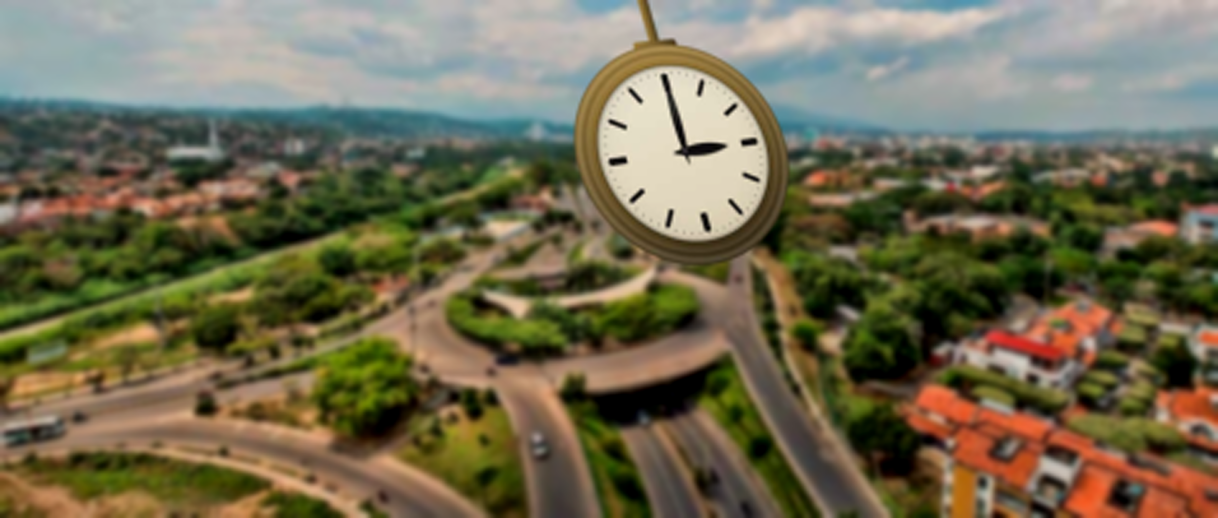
**3:00**
